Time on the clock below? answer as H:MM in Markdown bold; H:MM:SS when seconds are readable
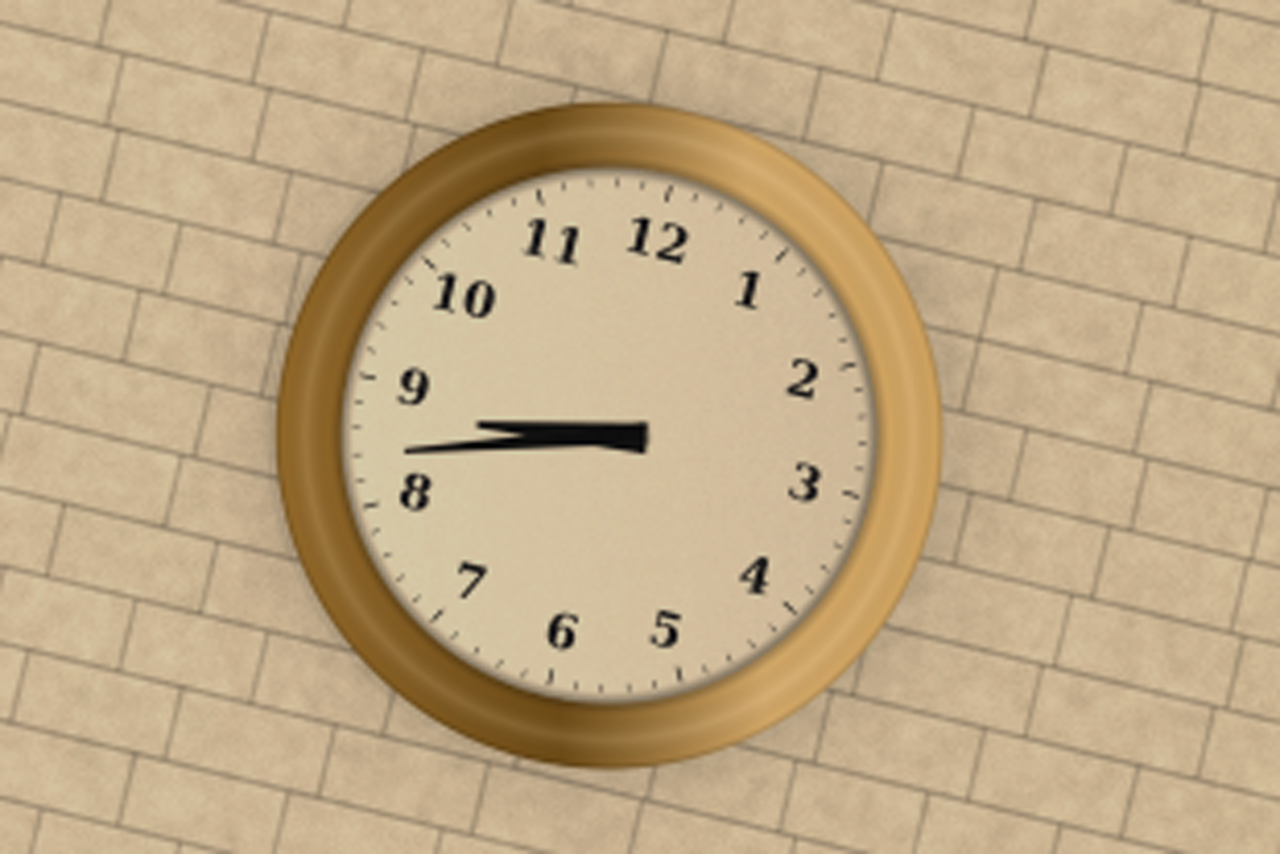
**8:42**
